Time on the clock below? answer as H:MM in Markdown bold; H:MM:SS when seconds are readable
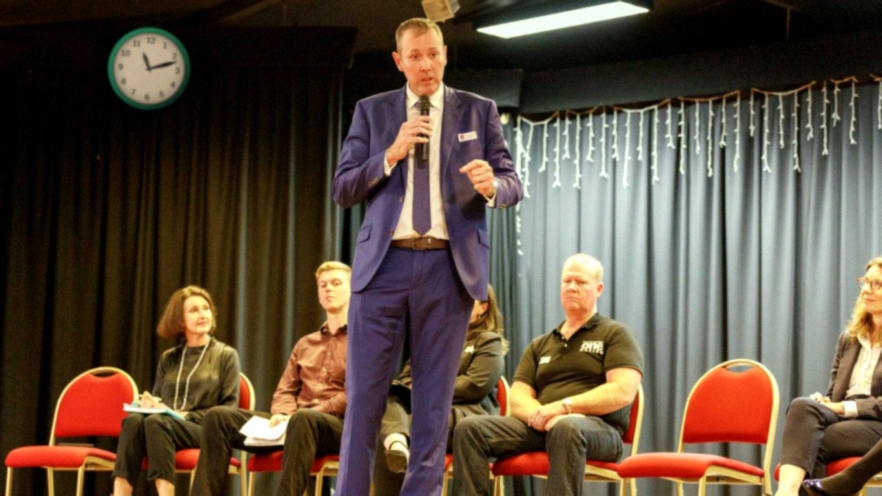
**11:12**
